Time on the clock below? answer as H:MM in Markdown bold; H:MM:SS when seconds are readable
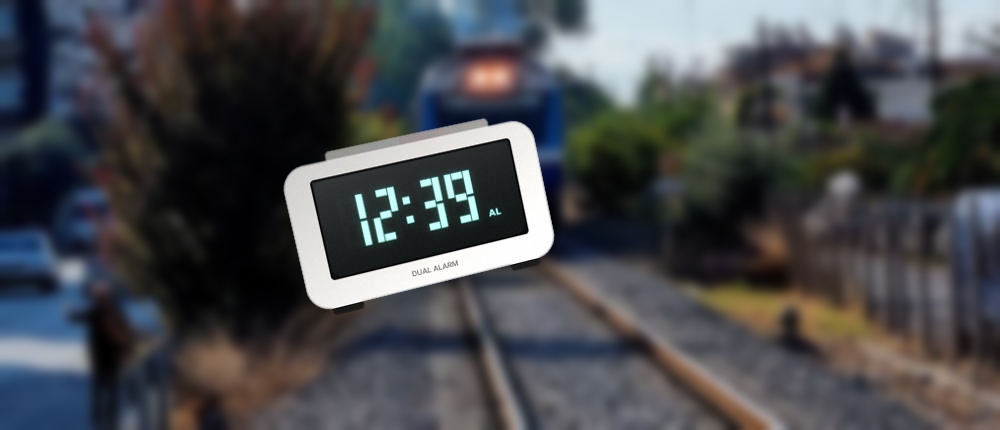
**12:39**
